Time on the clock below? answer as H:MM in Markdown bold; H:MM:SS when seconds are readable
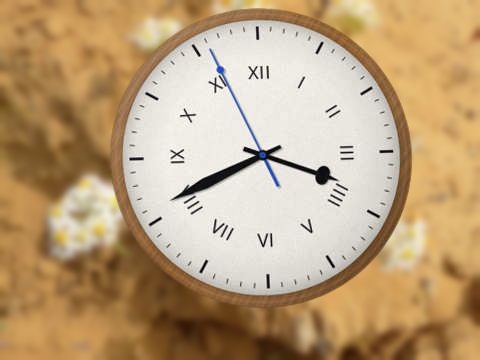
**3:40:56**
